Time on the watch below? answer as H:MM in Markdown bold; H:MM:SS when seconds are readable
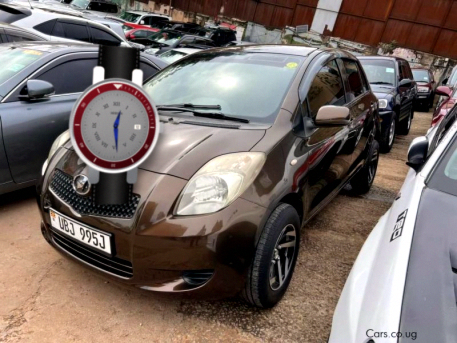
**12:29**
